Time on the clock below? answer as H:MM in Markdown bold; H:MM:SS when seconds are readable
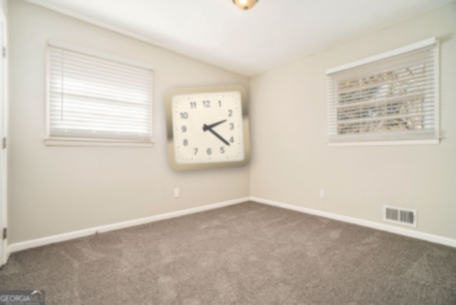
**2:22**
